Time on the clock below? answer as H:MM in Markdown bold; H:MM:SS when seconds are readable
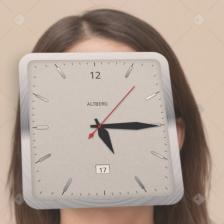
**5:15:07**
